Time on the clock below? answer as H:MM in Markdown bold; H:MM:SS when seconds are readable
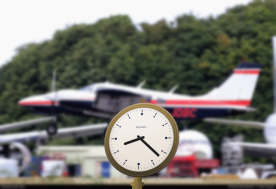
**8:22**
